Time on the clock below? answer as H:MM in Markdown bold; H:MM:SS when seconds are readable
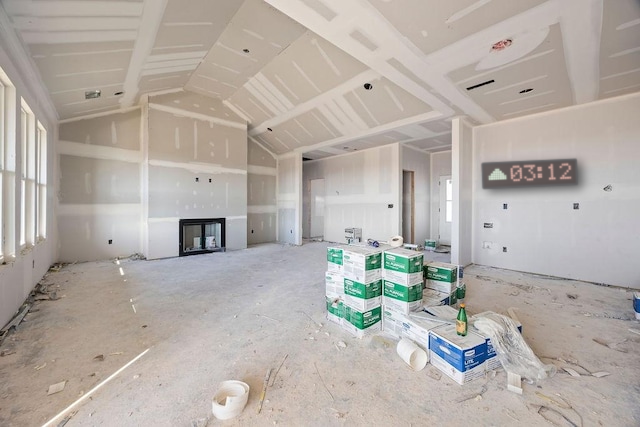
**3:12**
